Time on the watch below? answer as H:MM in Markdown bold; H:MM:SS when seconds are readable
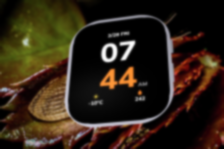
**7:44**
